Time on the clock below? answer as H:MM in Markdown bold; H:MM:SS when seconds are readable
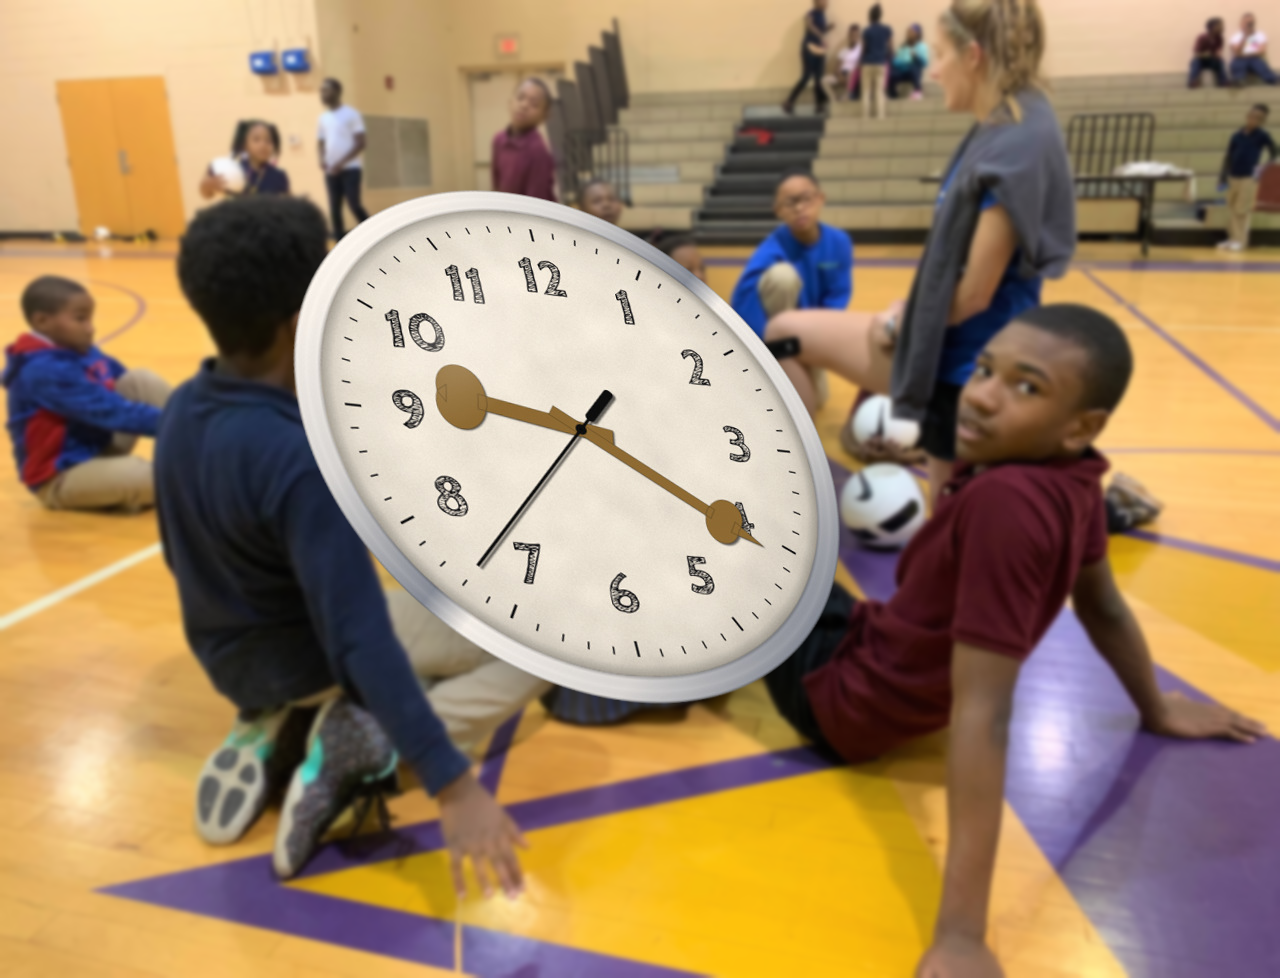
**9:20:37**
